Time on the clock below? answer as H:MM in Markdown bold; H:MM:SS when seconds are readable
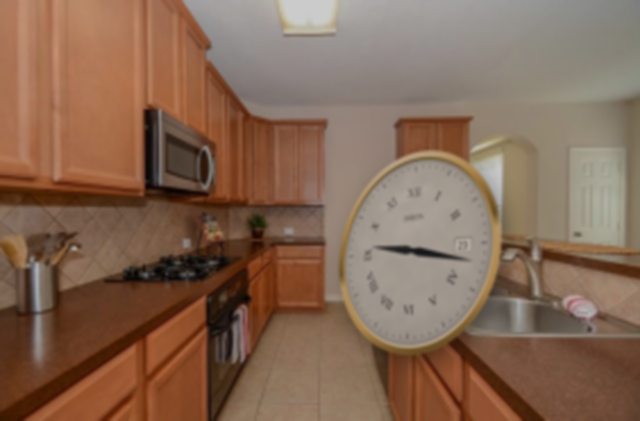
**9:17**
